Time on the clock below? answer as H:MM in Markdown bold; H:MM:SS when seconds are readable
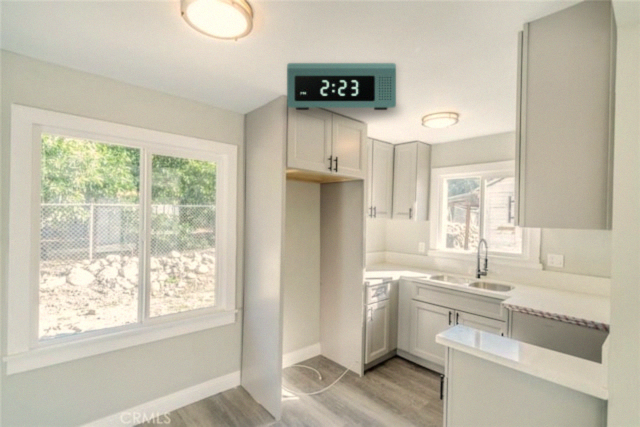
**2:23**
